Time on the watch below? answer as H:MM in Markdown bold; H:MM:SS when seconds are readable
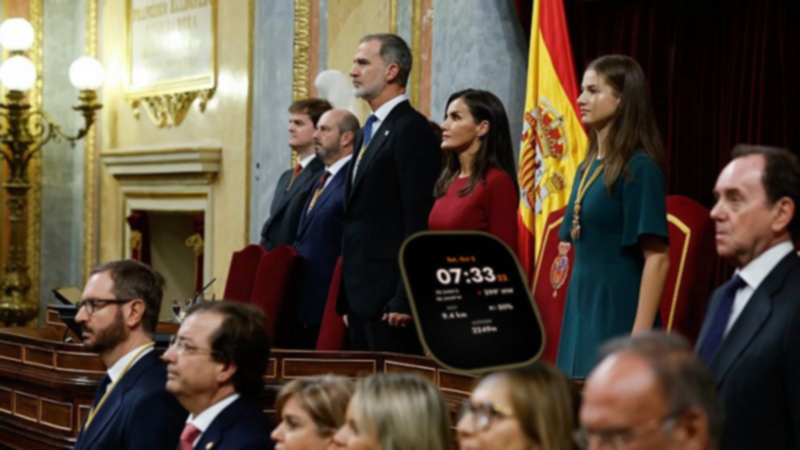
**7:33**
